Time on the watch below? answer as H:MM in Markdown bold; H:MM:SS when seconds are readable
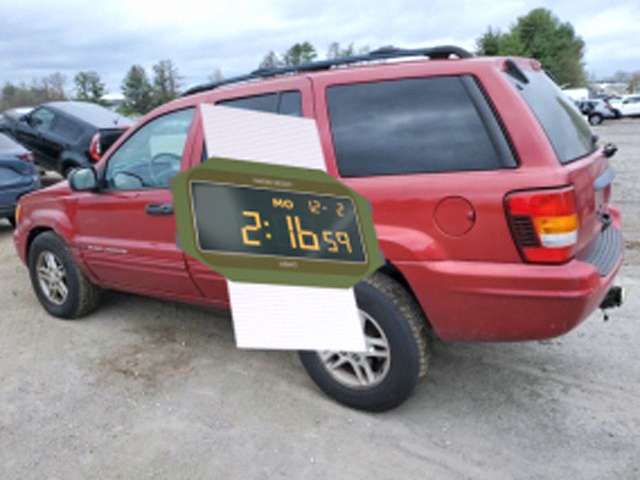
**2:16:59**
